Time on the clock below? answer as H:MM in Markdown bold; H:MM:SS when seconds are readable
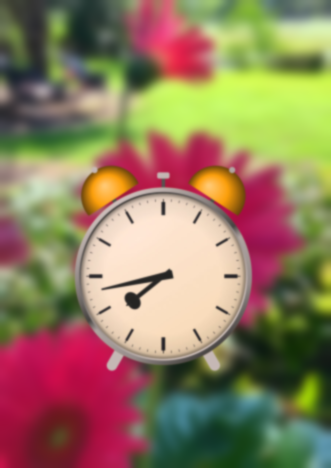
**7:43**
